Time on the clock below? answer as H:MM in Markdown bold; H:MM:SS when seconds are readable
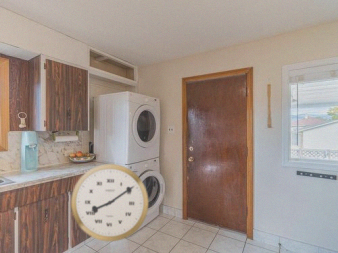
**8:09**
